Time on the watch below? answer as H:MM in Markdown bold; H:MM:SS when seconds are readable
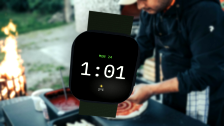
**1:01**
